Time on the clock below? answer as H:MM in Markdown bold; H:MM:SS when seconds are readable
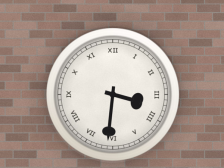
**3:31**
